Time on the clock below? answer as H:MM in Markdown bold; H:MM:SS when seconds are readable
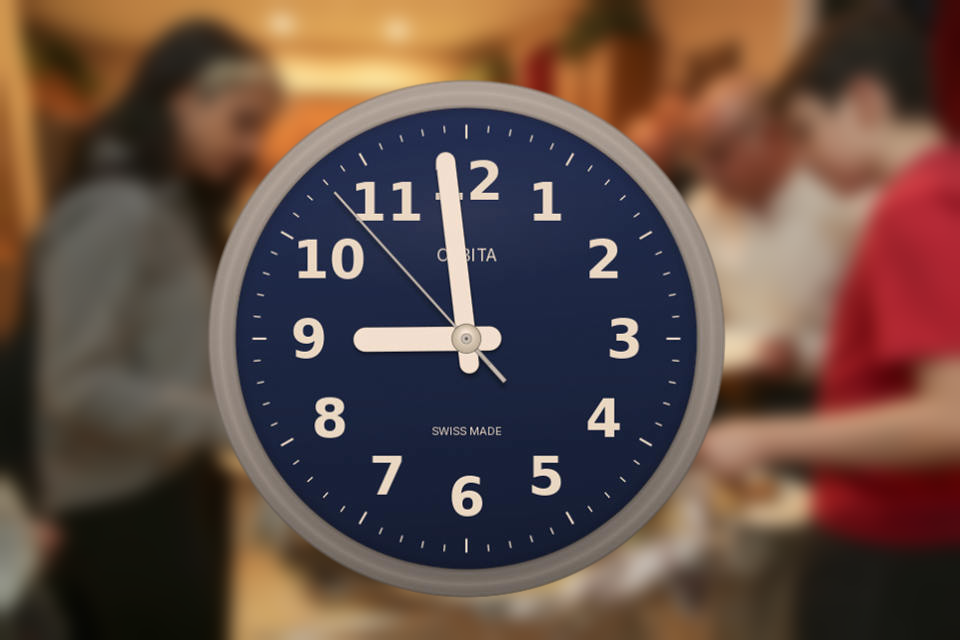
**8:58:53**
